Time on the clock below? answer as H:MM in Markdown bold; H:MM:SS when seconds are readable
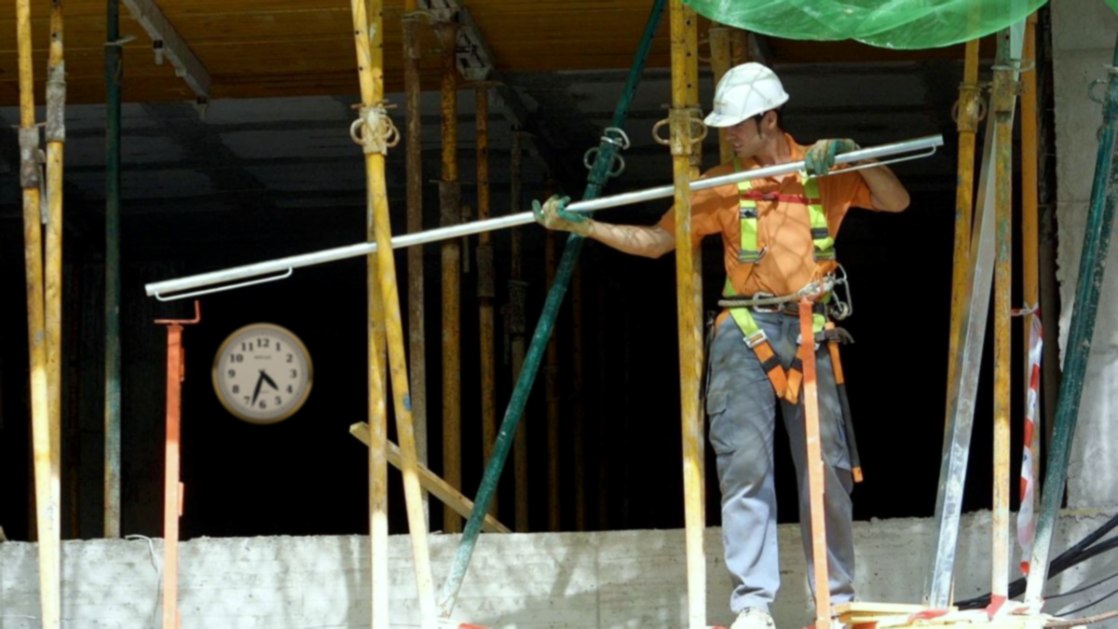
**4:33**
